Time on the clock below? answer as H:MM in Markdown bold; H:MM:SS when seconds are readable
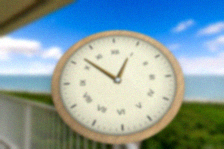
**12:52**
